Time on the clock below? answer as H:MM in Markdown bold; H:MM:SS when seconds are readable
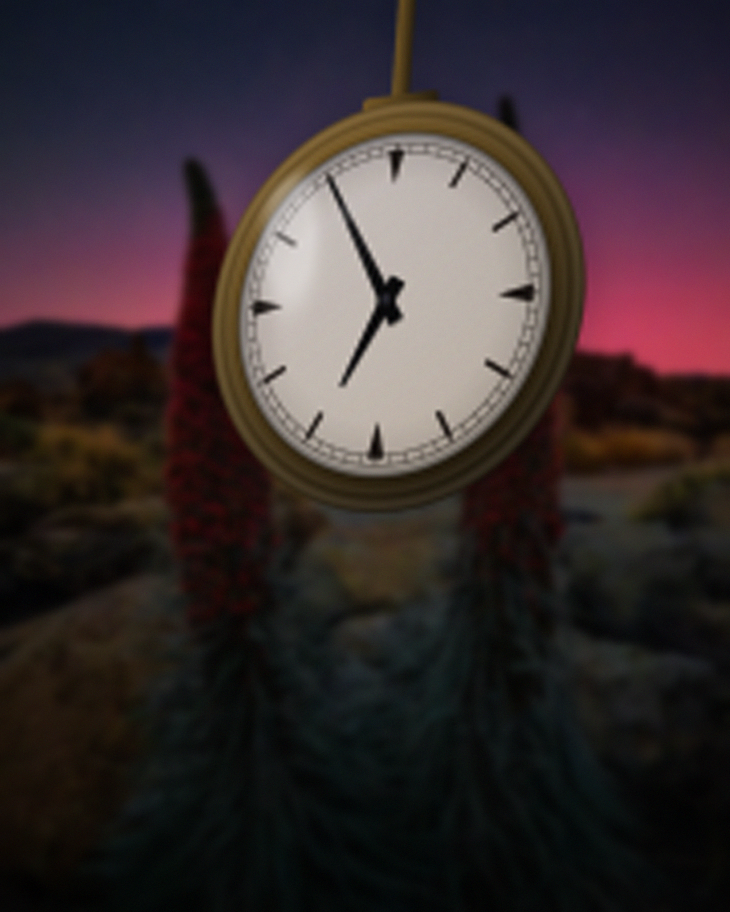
**6:55**
